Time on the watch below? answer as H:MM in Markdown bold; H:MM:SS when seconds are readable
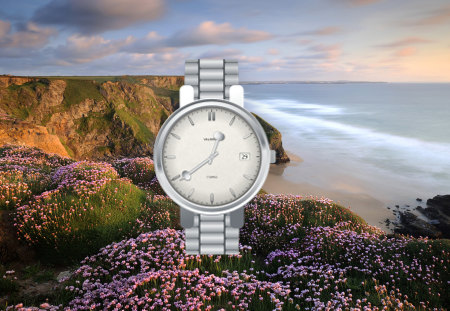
**12:39**
